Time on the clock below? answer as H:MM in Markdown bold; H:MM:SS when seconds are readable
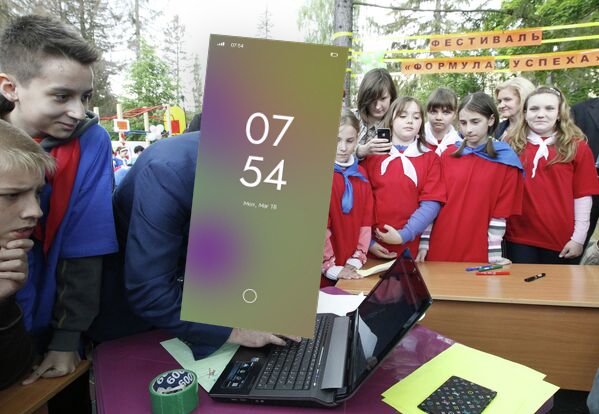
**7:54**
